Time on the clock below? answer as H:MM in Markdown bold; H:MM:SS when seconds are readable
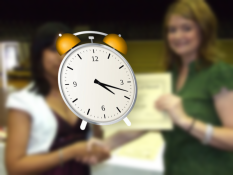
**4:18**
